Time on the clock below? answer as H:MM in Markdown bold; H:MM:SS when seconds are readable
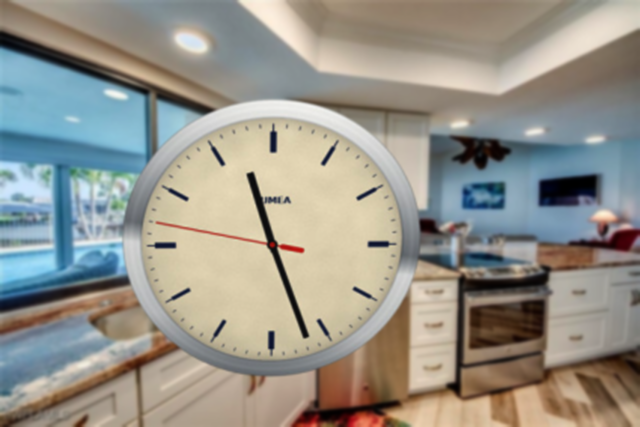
**11:26:47**
